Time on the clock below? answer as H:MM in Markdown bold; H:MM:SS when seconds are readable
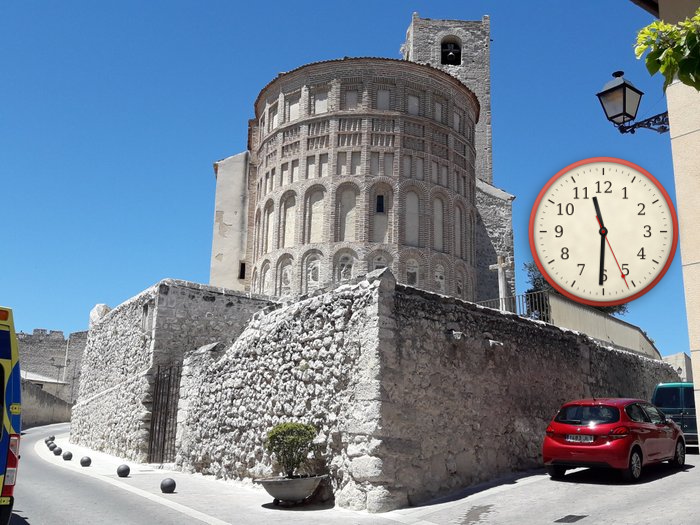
**11:30:26**
